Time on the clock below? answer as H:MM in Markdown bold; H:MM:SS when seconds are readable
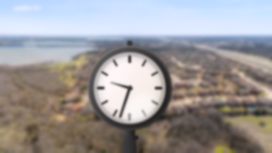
**9:33**
